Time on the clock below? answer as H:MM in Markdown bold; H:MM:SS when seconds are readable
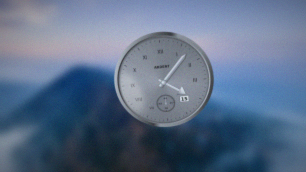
**4:07**
